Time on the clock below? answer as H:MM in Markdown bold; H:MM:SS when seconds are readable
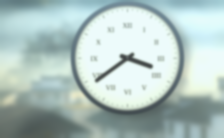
**3:39**
